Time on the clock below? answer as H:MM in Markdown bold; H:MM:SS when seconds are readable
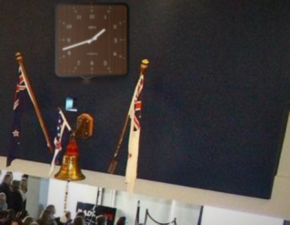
**1:42**
